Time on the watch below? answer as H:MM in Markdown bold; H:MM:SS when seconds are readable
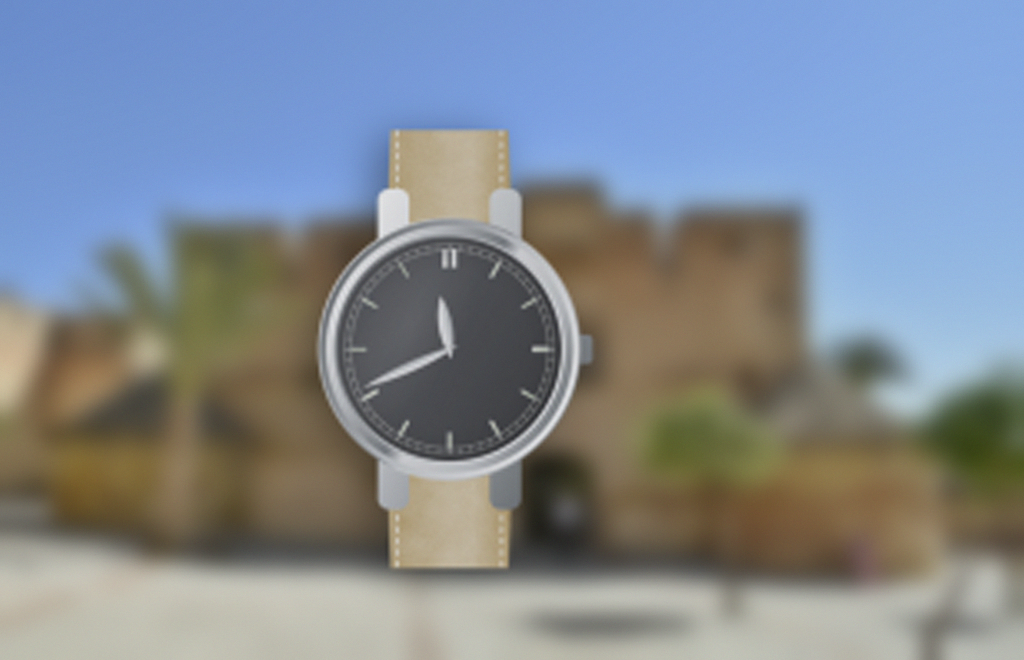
**11:41**
